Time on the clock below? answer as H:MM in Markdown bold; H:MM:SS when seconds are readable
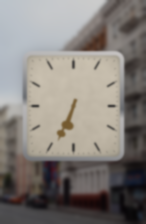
**6:34**
